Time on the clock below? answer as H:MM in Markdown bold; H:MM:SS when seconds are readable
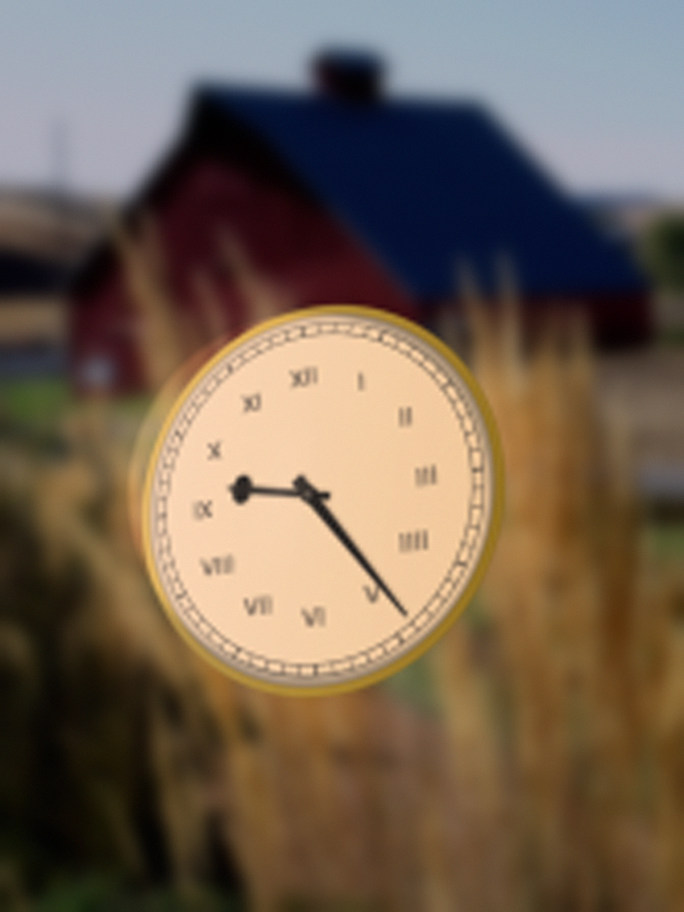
**9:24**
